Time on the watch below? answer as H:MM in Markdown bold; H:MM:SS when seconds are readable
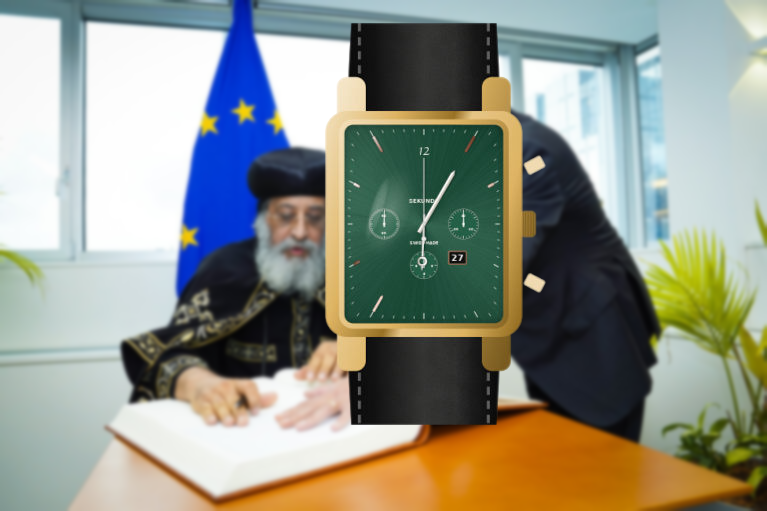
**6:05**
